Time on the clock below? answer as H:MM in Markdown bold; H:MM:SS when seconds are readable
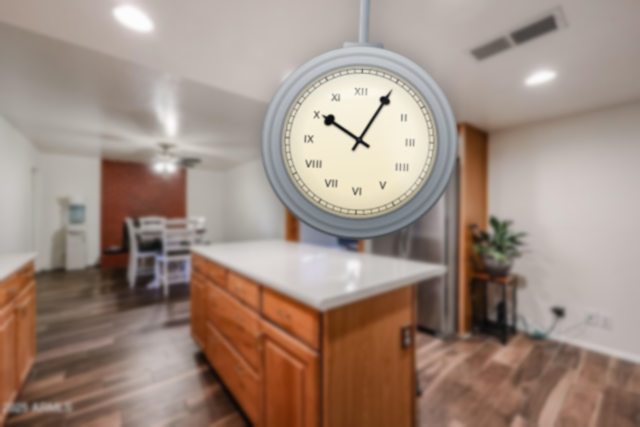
**10:05**
